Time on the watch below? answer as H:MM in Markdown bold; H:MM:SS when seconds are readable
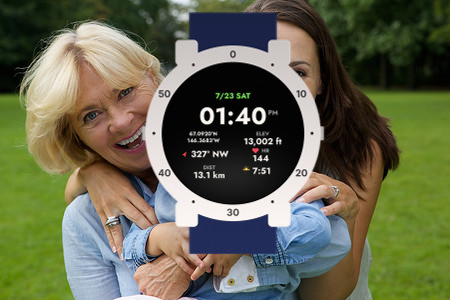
**1:40**
